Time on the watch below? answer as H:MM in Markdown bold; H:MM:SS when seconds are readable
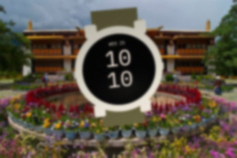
**10:10**
